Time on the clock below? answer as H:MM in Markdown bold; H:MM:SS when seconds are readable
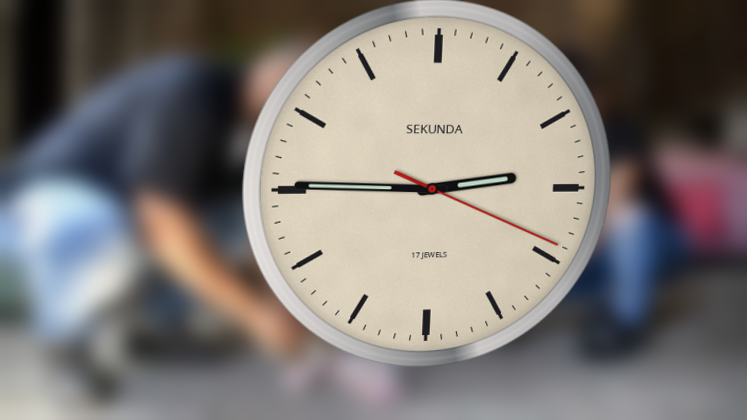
**2:45:19**
